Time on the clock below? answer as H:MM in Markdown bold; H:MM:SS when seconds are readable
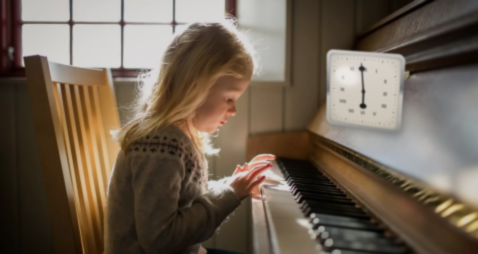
**5:59**
